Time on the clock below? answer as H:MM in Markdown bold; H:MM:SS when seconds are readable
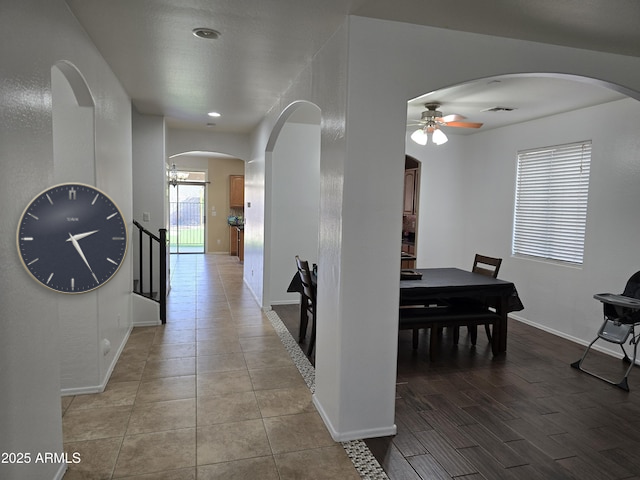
**2:25**
